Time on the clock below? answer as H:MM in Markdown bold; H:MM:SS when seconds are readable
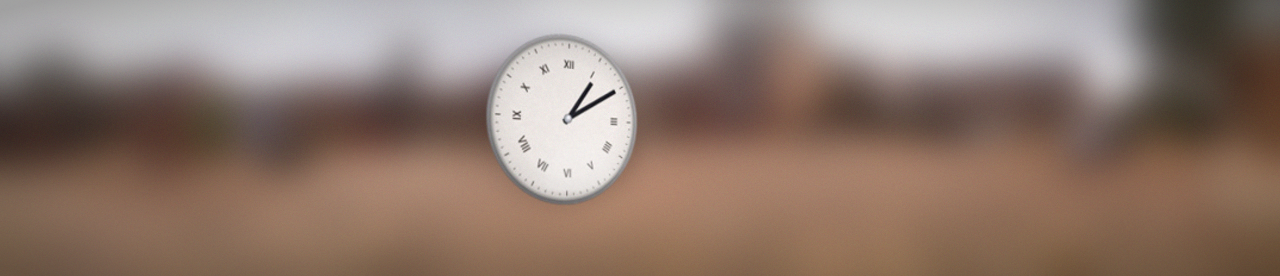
**1:10**
